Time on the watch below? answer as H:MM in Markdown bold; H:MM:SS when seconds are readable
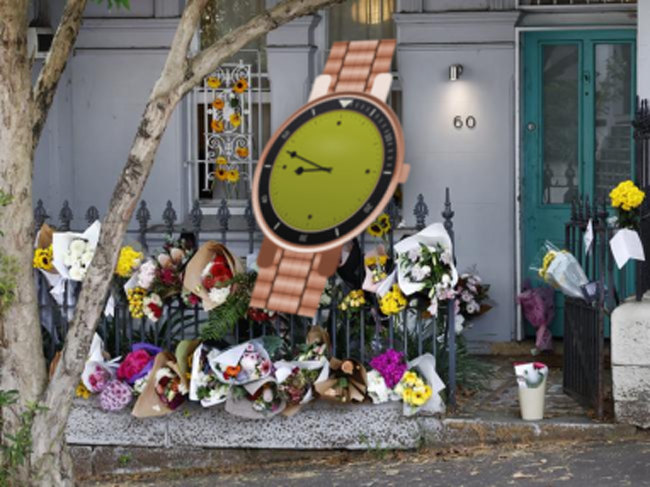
**8:48**
